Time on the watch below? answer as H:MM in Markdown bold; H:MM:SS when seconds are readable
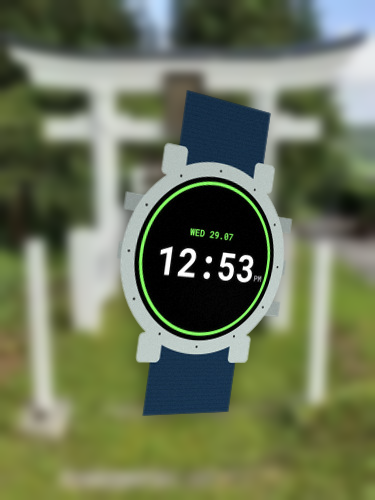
**12:53**
